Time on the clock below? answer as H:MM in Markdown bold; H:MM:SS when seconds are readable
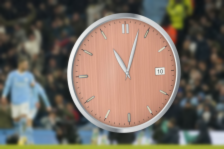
**11:03**
